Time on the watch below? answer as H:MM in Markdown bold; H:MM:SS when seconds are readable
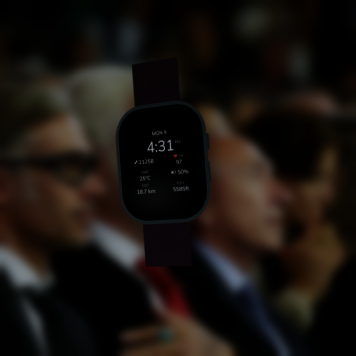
**4:31**
